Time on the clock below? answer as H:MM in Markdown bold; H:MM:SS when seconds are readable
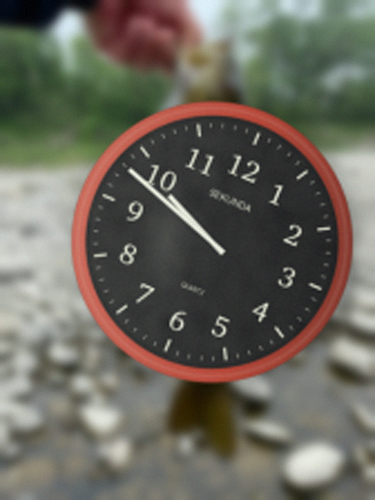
**9:48**
